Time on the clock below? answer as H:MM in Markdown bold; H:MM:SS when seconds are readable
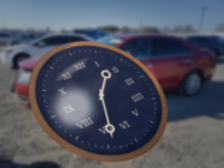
**1:34**
